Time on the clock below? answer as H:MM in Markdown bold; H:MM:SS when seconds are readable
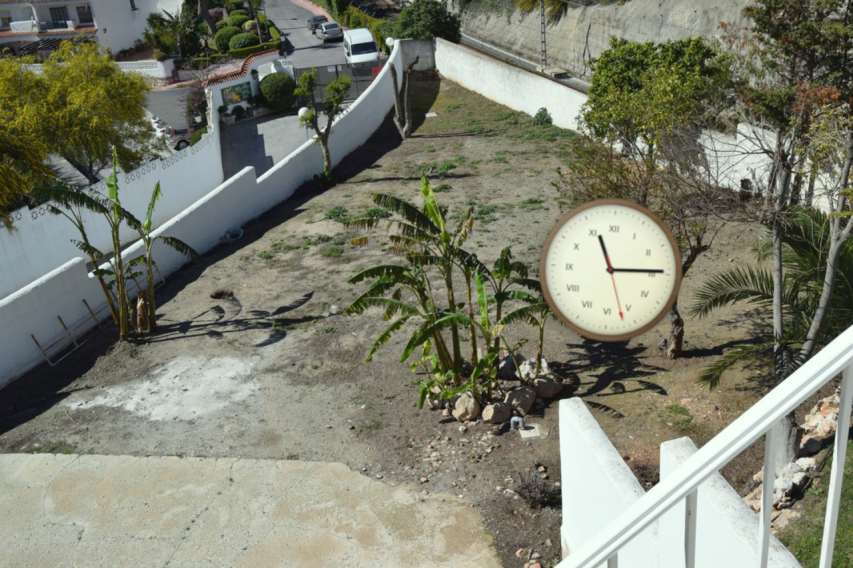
**11:14:27**
